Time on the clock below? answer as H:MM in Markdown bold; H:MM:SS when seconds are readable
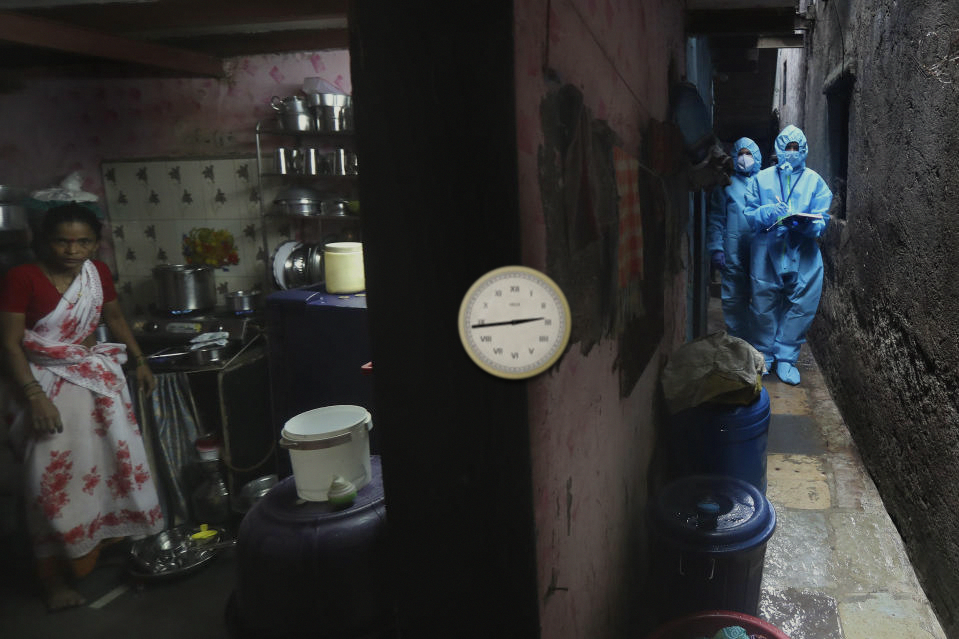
**2:44**
